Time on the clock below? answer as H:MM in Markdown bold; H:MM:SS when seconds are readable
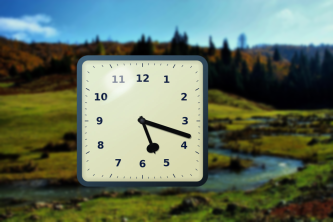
**5:18**
